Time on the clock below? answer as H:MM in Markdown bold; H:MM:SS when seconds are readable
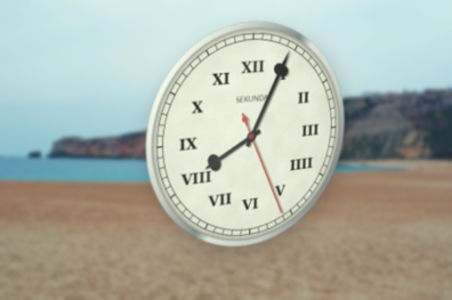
**8:04:26**
